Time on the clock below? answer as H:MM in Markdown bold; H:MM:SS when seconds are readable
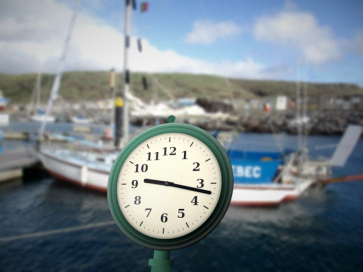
**9:17**
